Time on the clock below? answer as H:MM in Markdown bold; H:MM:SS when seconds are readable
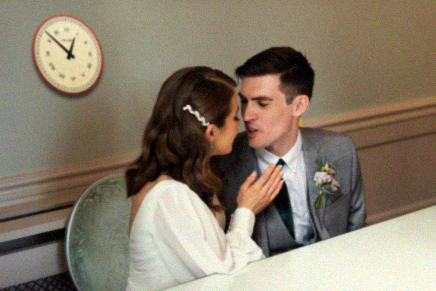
**12:52**
